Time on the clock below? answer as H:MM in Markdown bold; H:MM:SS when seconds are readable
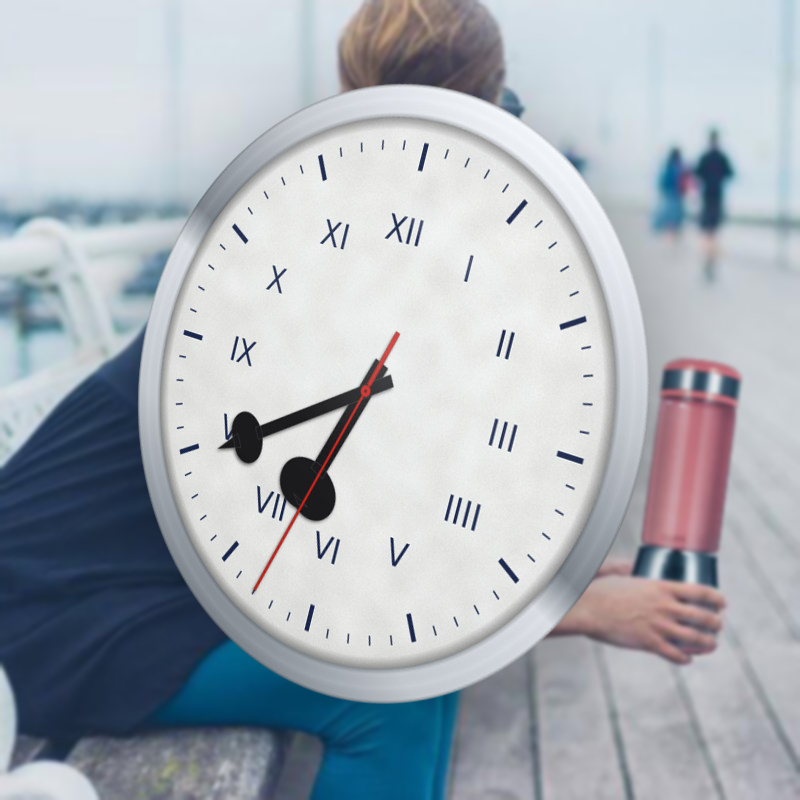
**6:39:33**
